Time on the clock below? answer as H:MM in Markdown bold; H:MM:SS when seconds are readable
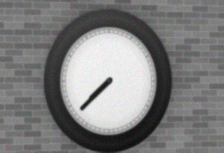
**7:38**
